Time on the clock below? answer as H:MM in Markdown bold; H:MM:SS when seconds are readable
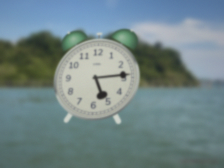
**5:14**
